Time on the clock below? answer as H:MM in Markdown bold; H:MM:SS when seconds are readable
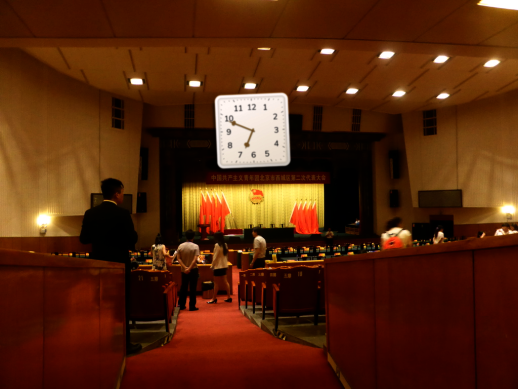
**6:49**
